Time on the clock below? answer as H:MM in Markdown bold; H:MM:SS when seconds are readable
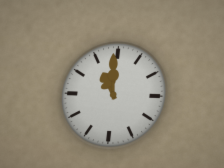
**10:59**
